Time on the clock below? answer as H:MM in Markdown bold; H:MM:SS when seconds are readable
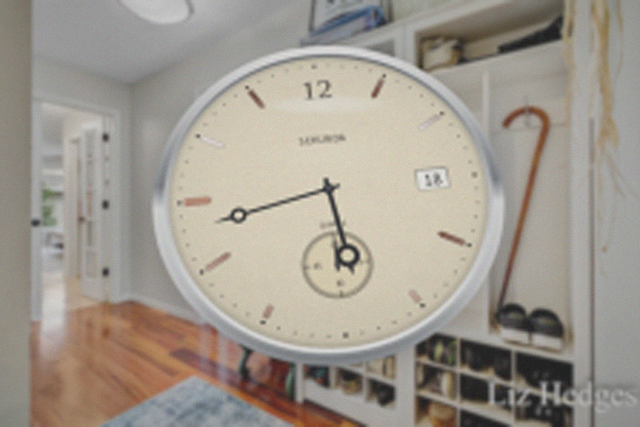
**5:43**
